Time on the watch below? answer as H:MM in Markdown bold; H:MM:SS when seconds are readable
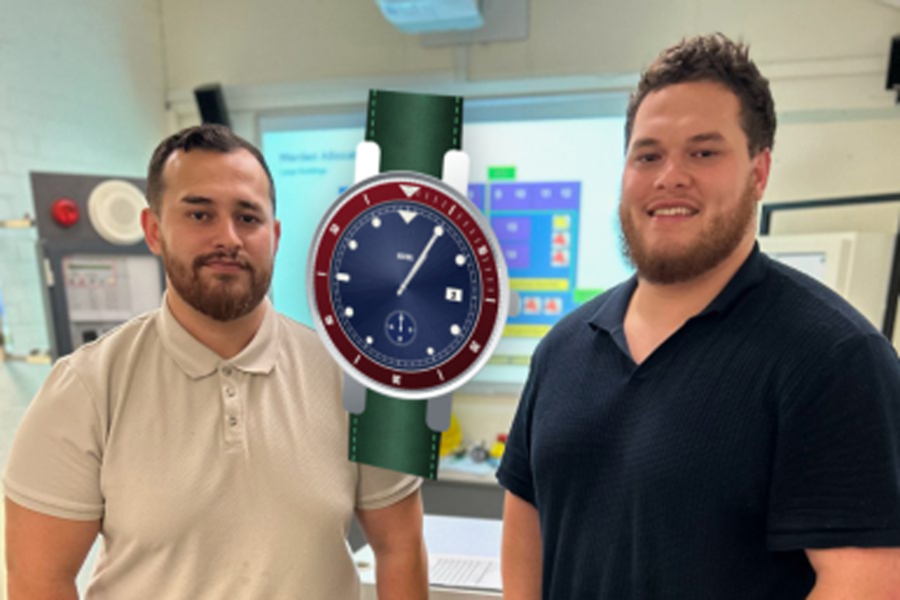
**1:05**
